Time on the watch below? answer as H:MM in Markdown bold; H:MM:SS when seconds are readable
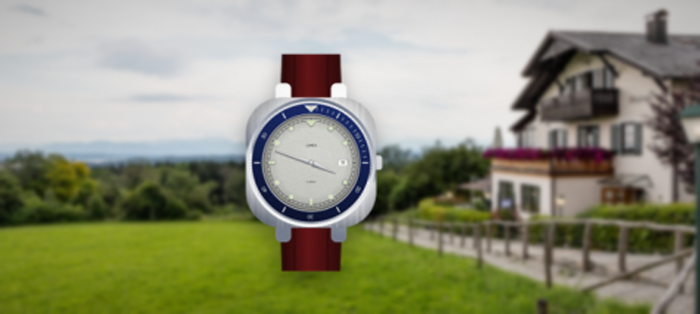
**3:48**
